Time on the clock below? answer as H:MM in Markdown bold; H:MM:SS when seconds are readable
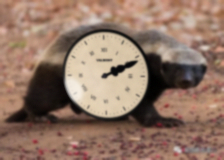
**2:11**
